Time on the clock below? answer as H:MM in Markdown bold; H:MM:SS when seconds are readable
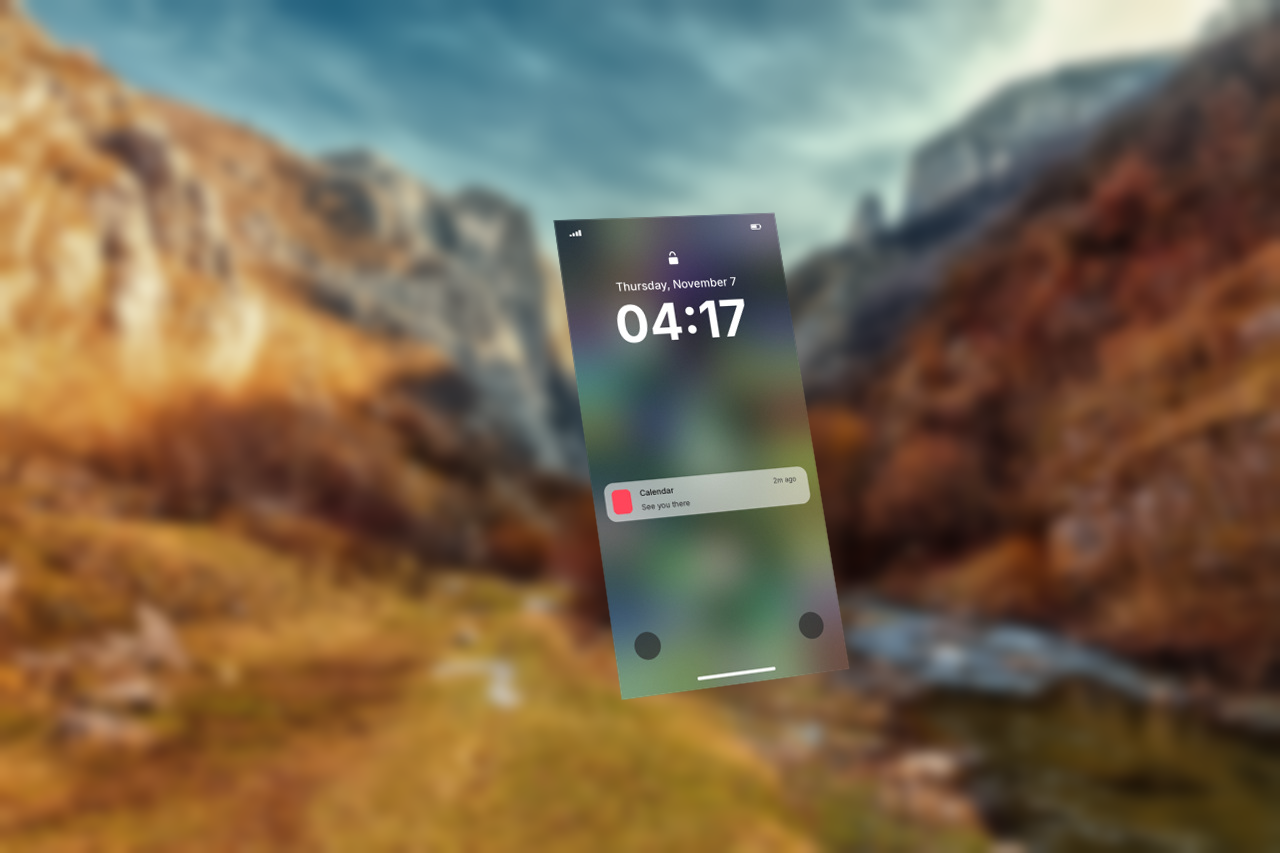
**4:17**
